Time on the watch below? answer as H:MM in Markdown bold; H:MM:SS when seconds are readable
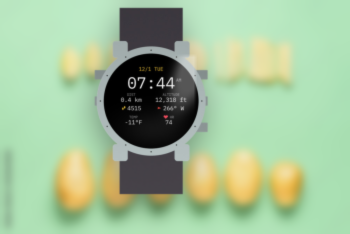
**7:44**
